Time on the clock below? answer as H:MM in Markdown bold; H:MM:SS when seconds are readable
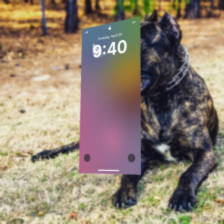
**9:40**
